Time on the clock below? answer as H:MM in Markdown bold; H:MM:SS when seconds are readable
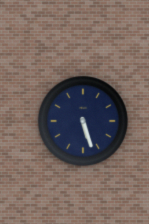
**5:27**
